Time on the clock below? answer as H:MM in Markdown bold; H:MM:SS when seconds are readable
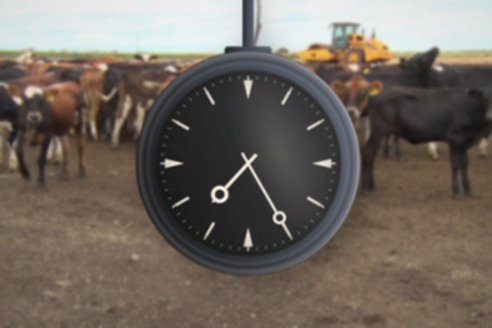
**7:25**
